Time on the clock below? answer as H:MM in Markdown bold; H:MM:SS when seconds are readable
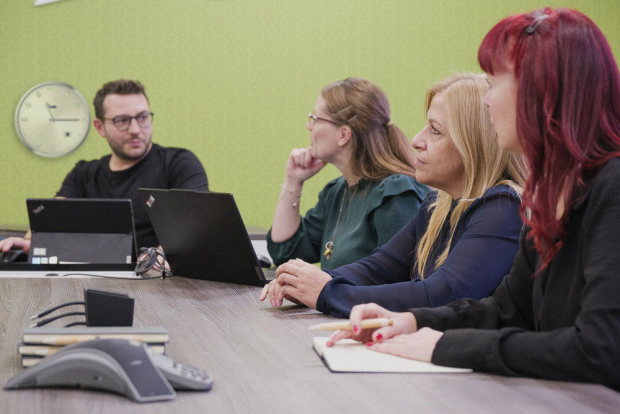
**11:15**
